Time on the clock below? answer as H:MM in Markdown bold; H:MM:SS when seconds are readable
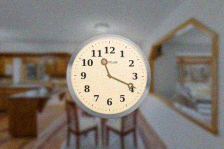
**11:19**
